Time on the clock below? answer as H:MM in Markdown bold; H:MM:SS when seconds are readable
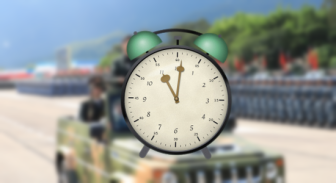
**11:01**
